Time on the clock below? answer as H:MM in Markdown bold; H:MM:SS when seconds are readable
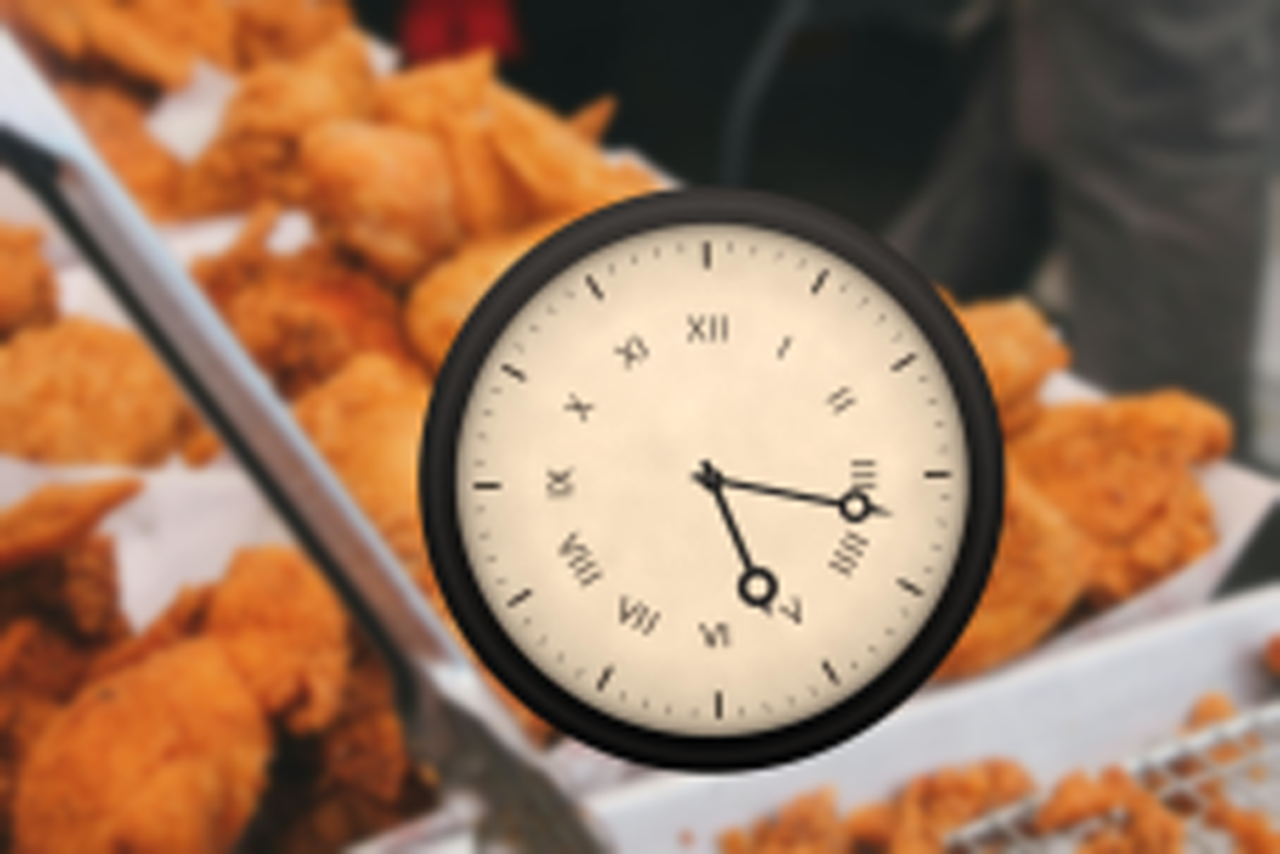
**5:17**
